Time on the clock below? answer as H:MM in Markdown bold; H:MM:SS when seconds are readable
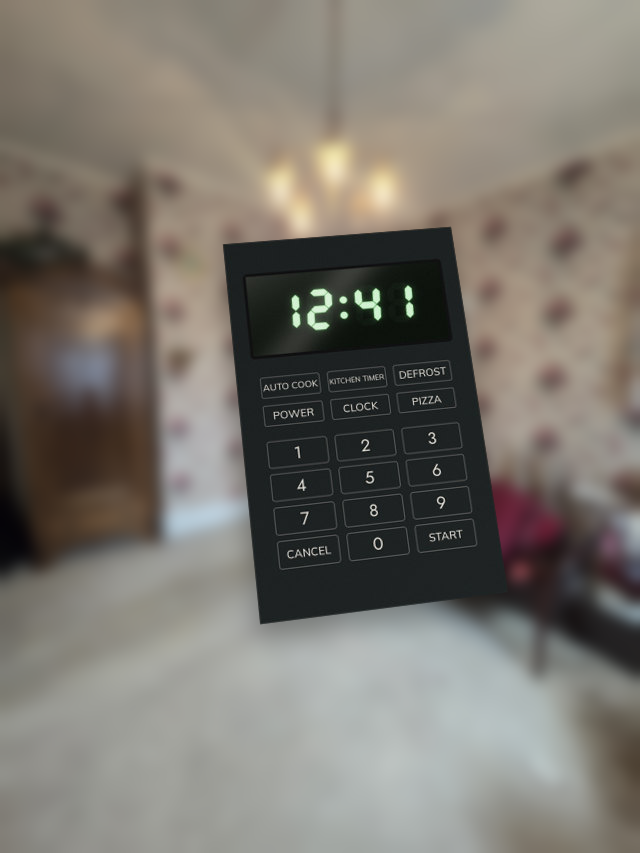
**12:41**
